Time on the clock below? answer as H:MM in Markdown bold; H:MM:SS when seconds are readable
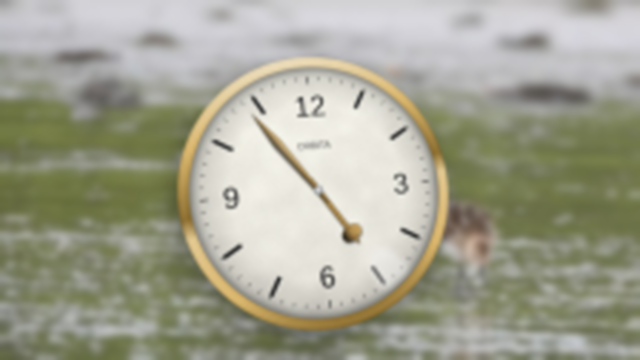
**4:54**
